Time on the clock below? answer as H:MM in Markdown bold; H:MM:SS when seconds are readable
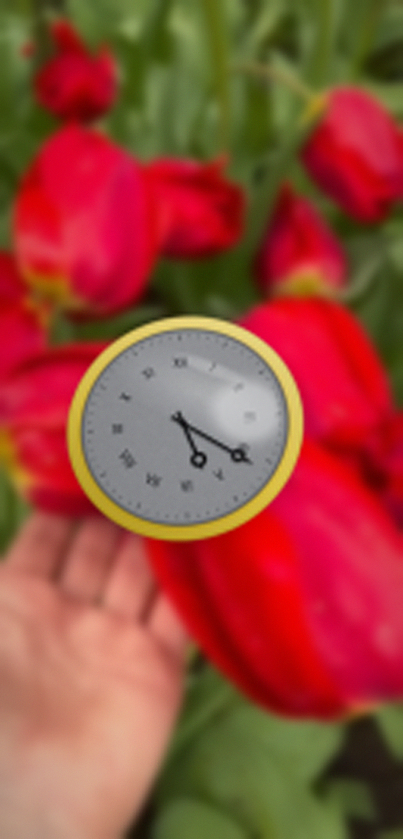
**5:21**
